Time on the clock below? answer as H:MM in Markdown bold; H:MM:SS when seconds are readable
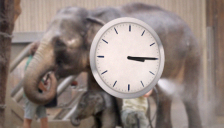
**3:15**
